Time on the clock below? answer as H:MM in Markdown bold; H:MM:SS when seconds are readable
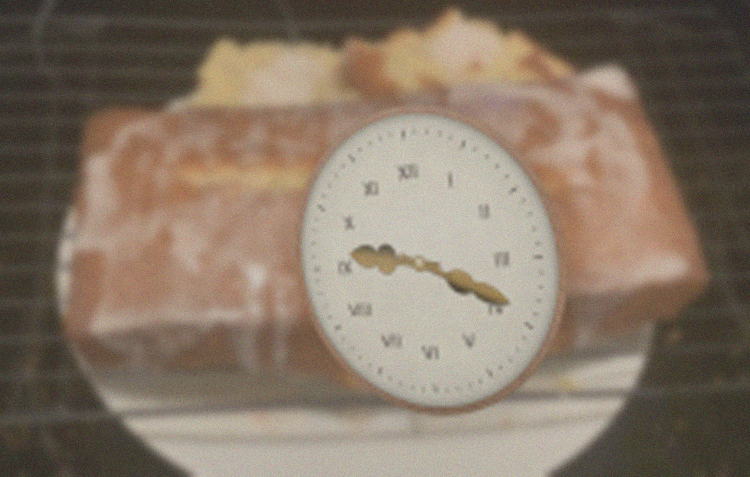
**9:19**
